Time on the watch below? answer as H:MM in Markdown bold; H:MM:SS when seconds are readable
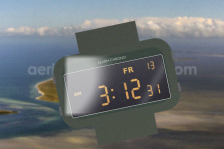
**3:12:31**
